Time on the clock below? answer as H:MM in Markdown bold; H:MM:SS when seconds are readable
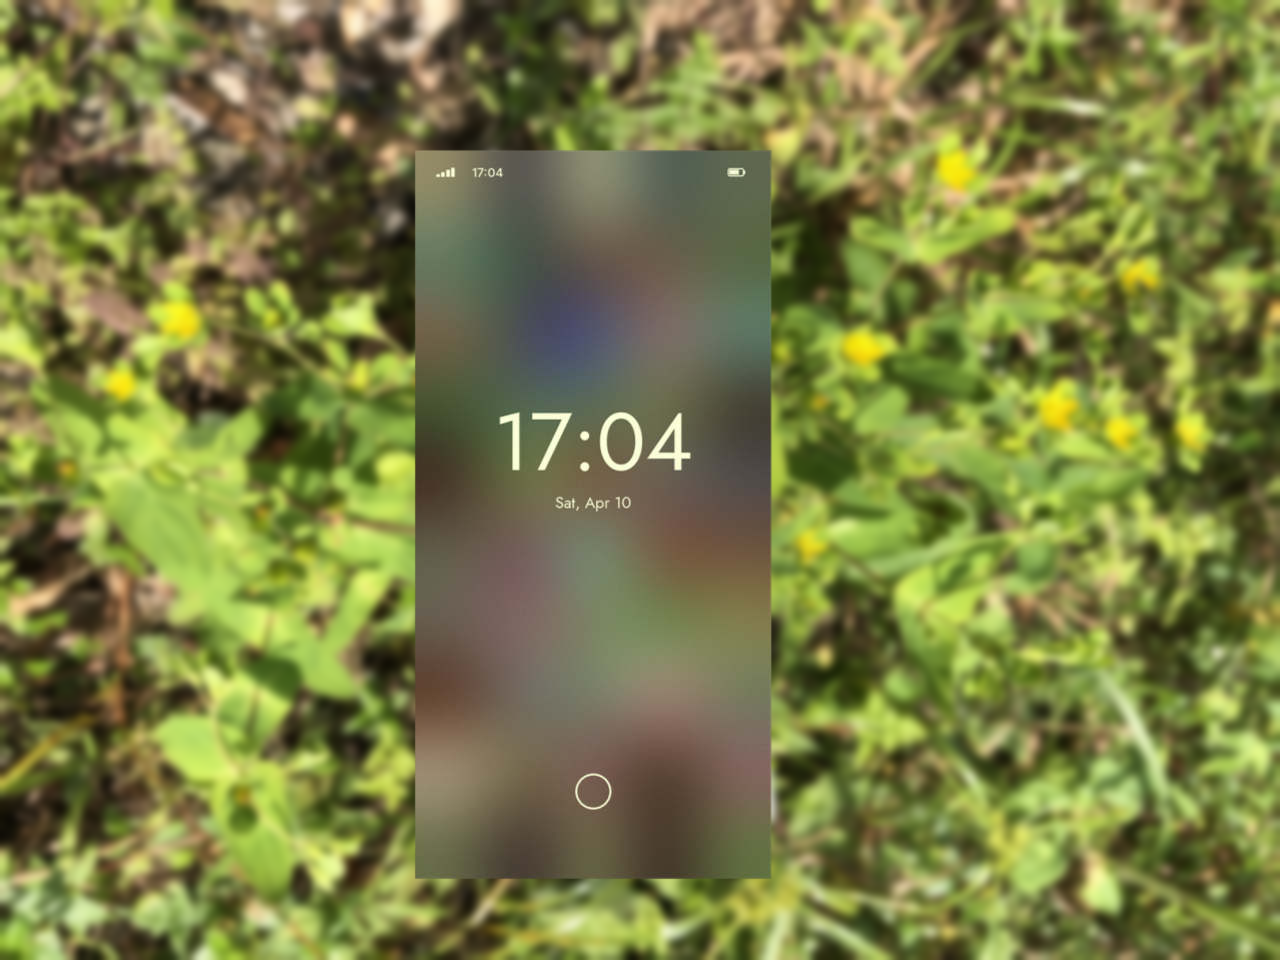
**17:04**
